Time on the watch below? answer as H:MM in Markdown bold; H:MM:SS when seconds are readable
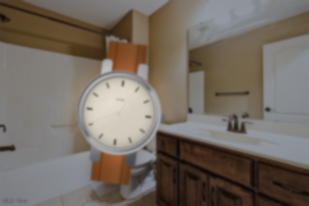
**12:40**
